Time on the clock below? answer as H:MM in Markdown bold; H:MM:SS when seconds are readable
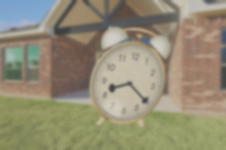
**8:21**
